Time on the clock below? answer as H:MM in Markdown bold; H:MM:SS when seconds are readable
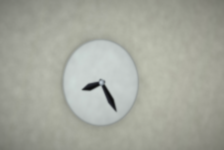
**8:25**
